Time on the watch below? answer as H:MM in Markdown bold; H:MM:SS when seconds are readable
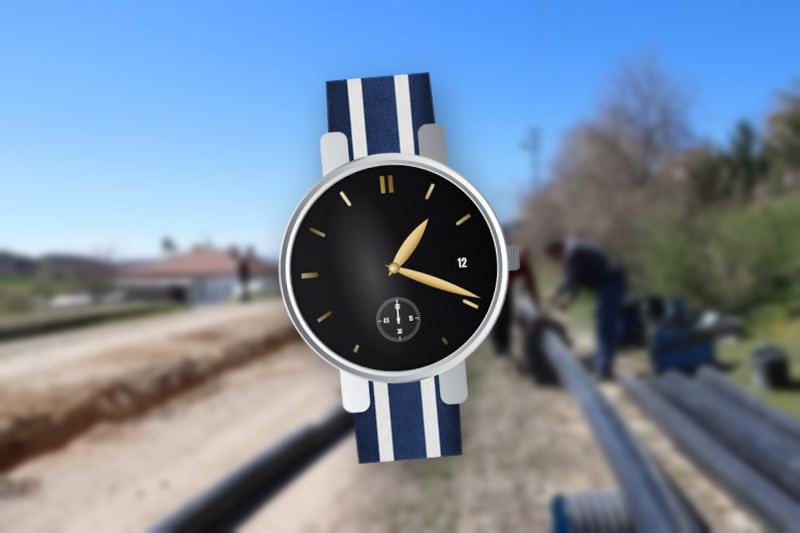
**1:19**
